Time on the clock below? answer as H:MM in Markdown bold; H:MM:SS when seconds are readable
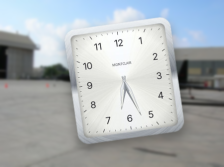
**6:27**
